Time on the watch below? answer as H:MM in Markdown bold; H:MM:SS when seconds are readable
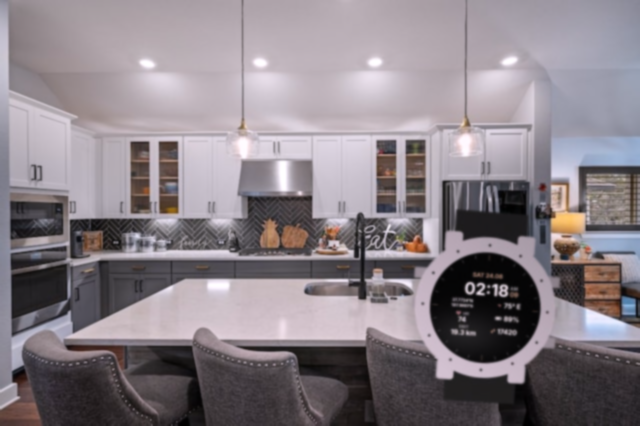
**2:18**
